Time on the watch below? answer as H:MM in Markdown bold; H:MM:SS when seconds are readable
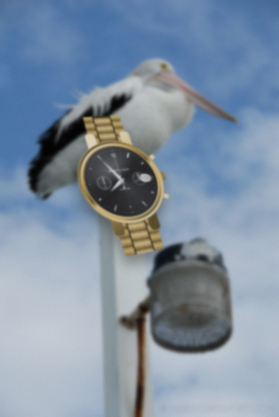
**7:55**
